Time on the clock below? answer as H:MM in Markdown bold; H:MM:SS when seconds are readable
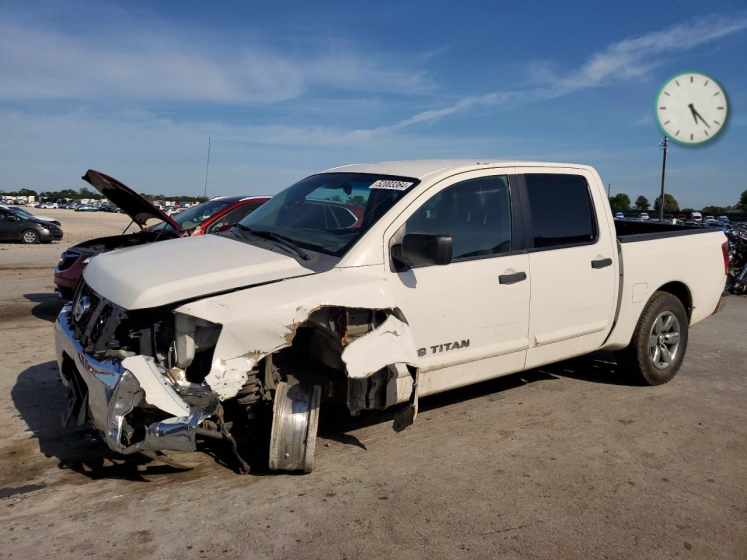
**5:23**
